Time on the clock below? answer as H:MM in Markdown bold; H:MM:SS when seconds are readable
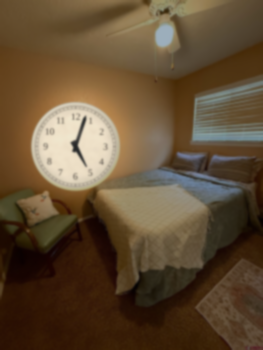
**5:03**
